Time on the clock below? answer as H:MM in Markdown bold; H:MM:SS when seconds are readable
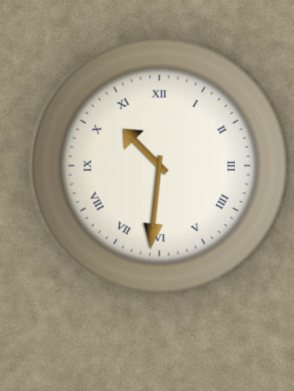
**10:31**
